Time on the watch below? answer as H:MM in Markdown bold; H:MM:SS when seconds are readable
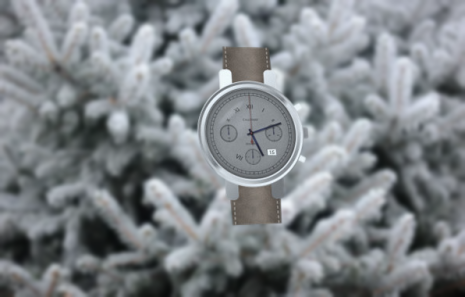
**5:12**
